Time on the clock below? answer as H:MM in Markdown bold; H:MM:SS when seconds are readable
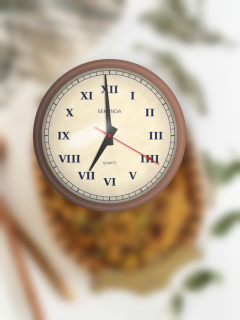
**6:59:20**
